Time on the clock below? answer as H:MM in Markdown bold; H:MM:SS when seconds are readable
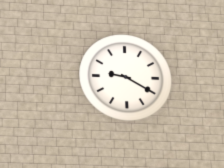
**9:20**
